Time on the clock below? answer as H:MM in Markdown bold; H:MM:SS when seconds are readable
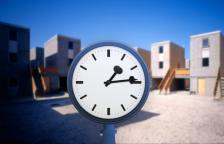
**1:14**
